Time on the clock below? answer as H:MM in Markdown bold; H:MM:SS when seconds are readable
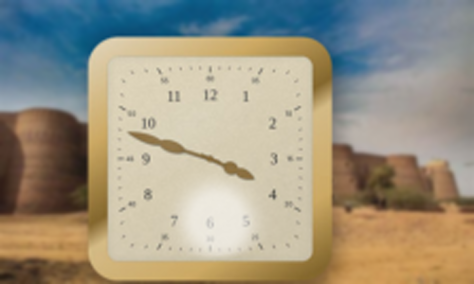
**3:48**
